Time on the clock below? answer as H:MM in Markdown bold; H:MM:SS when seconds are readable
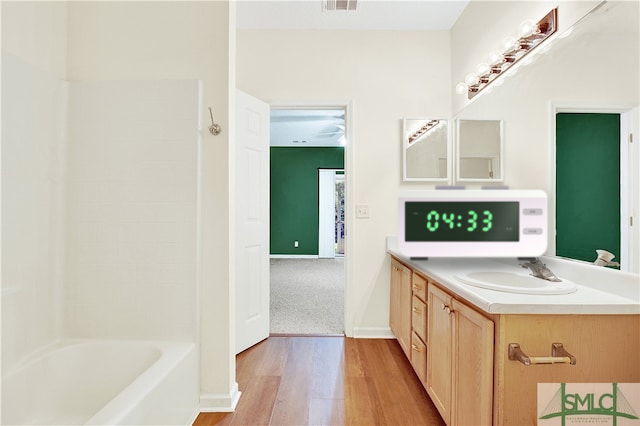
**4:33**
